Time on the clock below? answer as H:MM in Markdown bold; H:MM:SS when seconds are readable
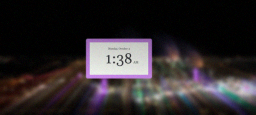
**1:38**
